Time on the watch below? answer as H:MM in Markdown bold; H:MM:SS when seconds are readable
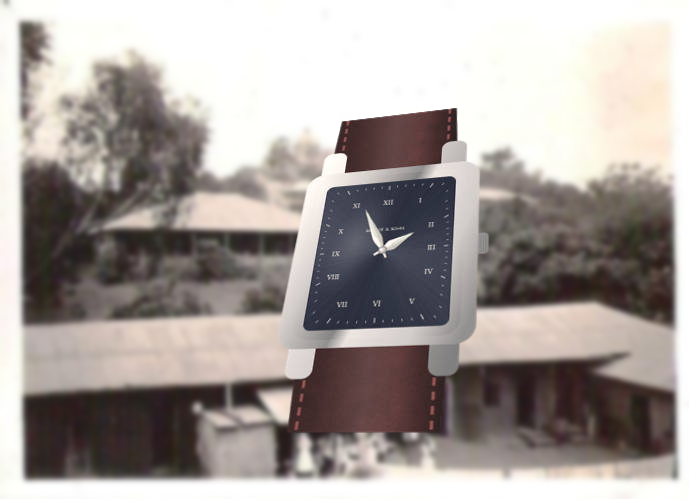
**1:56**
